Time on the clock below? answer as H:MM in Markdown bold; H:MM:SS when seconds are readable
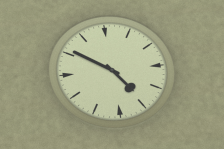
**4:51**
